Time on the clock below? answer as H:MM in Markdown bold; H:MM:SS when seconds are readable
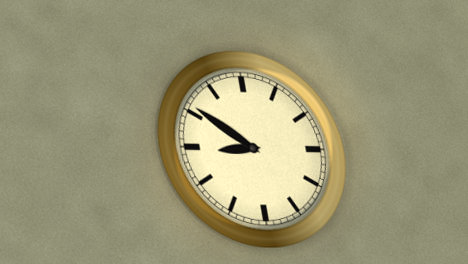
**8:51**
